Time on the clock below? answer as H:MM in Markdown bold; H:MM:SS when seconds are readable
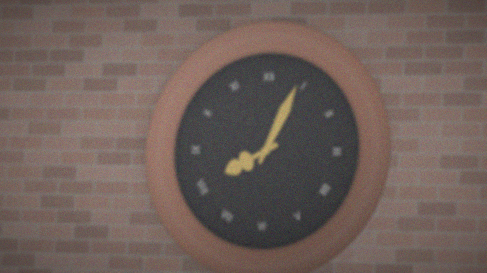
**8:04**
